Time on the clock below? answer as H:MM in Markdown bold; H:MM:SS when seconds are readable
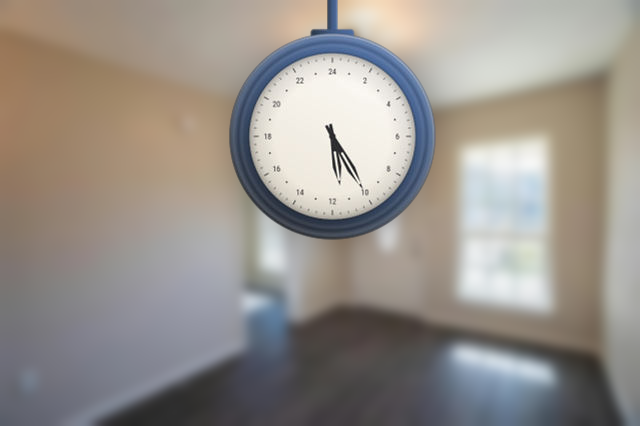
**11:25**
